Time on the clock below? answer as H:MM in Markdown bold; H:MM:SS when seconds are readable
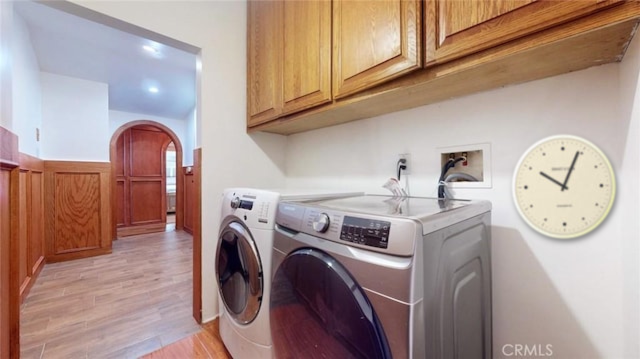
**10:04**
